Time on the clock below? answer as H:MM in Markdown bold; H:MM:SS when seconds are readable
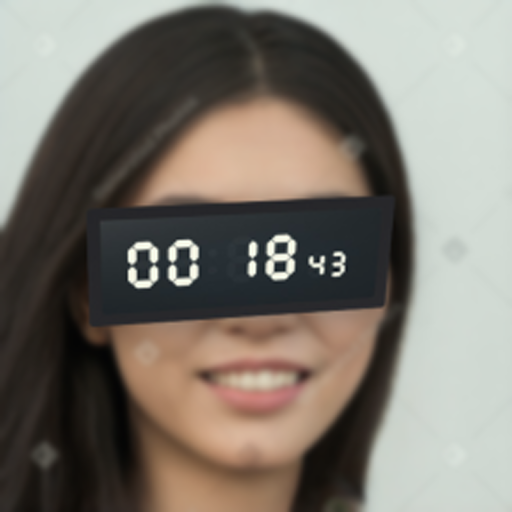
**0:18:43**
